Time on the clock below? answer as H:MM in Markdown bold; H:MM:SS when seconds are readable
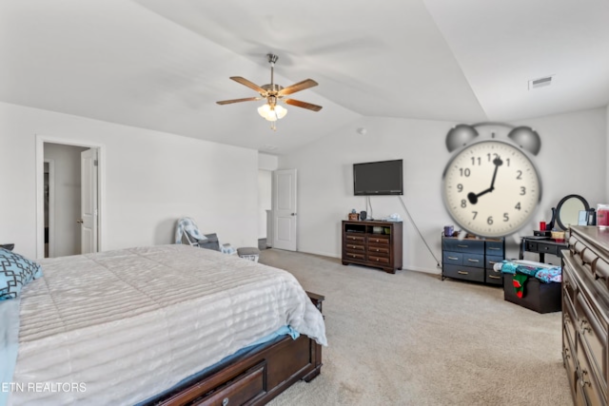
**8:02**
